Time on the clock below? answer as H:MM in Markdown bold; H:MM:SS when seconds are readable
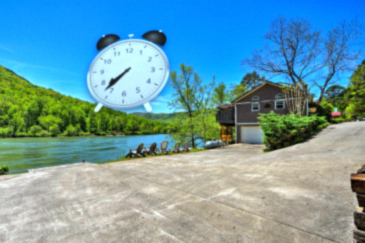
**7:37**
